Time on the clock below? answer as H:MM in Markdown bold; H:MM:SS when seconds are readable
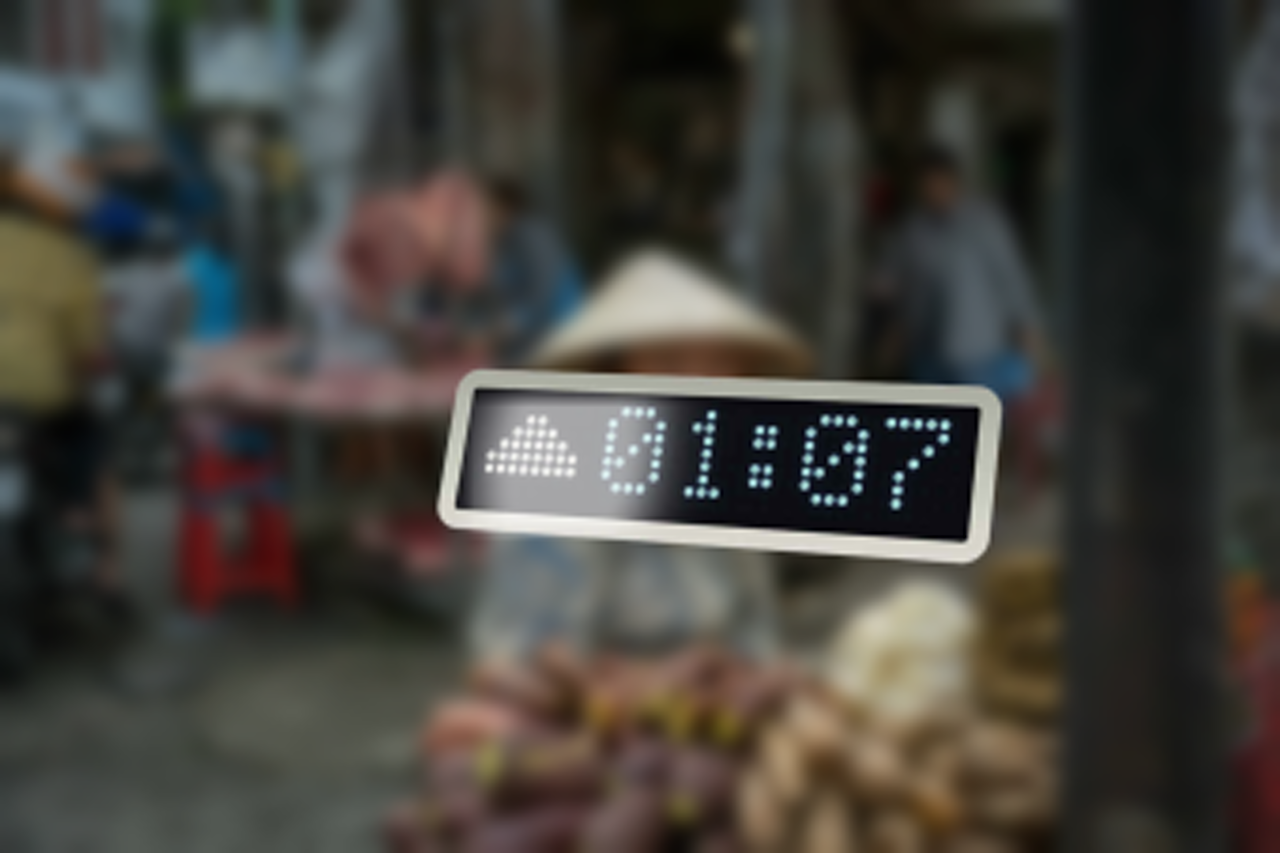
**1:07**
